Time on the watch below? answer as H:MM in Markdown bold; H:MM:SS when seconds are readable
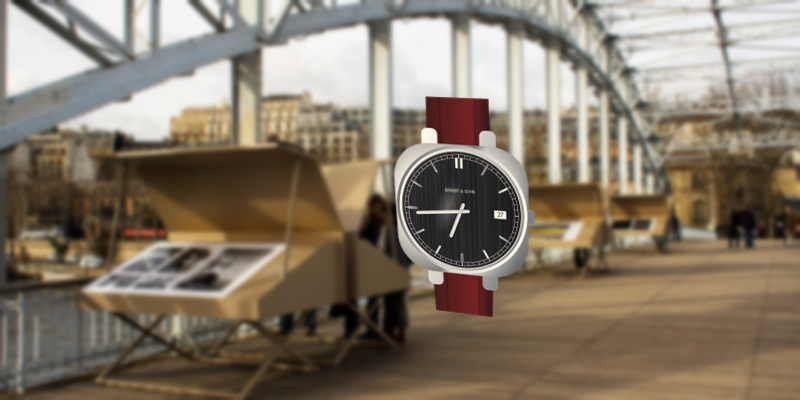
**6:44**
